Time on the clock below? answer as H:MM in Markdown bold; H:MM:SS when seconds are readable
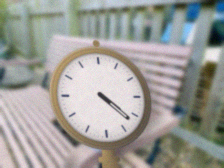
**4:22**
